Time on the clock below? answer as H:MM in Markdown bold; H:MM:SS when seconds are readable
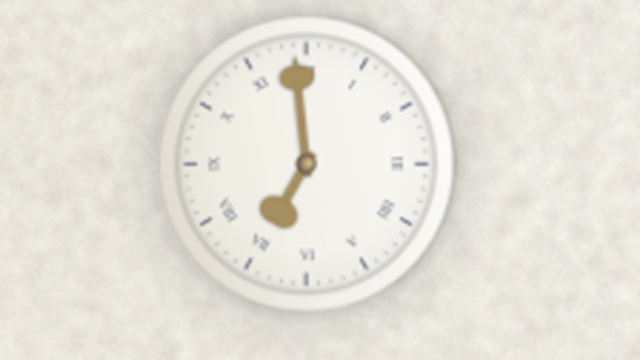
**6:59**
